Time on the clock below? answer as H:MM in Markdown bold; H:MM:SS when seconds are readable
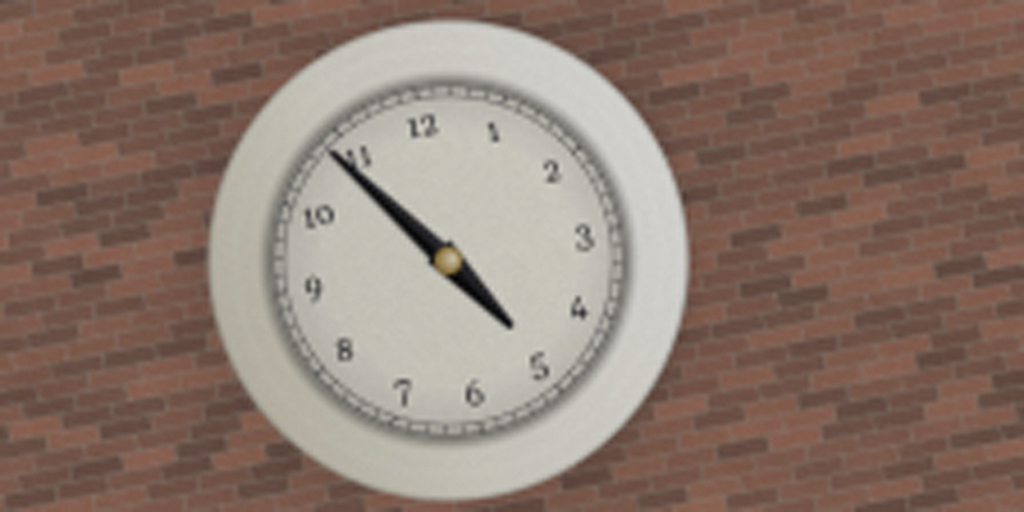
**4:54**
